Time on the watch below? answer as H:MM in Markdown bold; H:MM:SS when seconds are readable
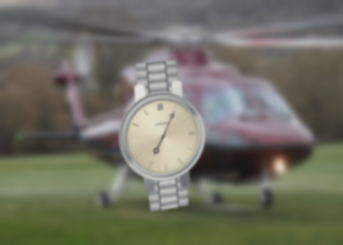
**7:05**
